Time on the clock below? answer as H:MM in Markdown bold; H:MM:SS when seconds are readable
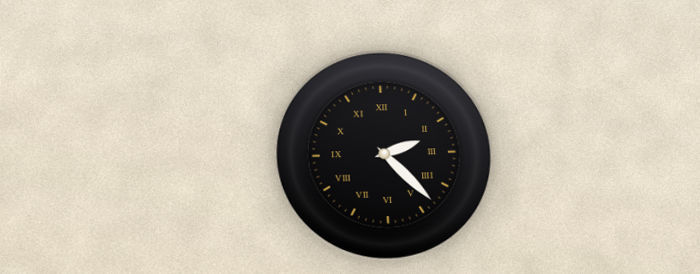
**2:23**
